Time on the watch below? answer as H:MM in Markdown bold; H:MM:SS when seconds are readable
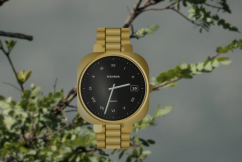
**2:33**
